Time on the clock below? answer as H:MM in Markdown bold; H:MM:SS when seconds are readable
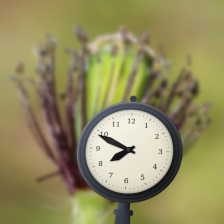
**7:49**
